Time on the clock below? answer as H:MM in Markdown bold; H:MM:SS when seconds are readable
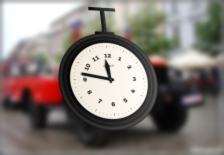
**11:47**
